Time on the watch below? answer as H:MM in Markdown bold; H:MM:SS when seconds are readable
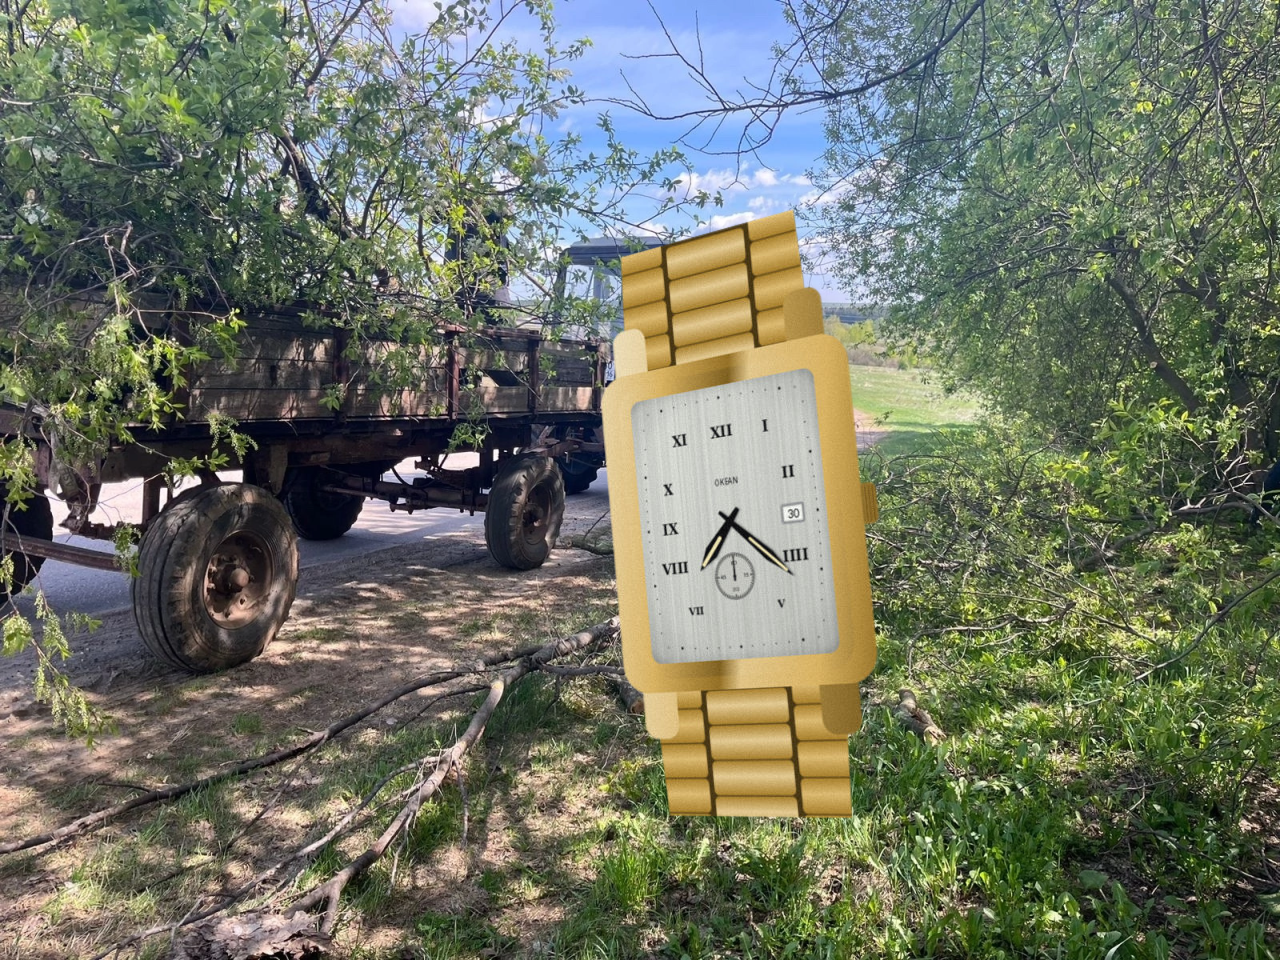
**7:22**
